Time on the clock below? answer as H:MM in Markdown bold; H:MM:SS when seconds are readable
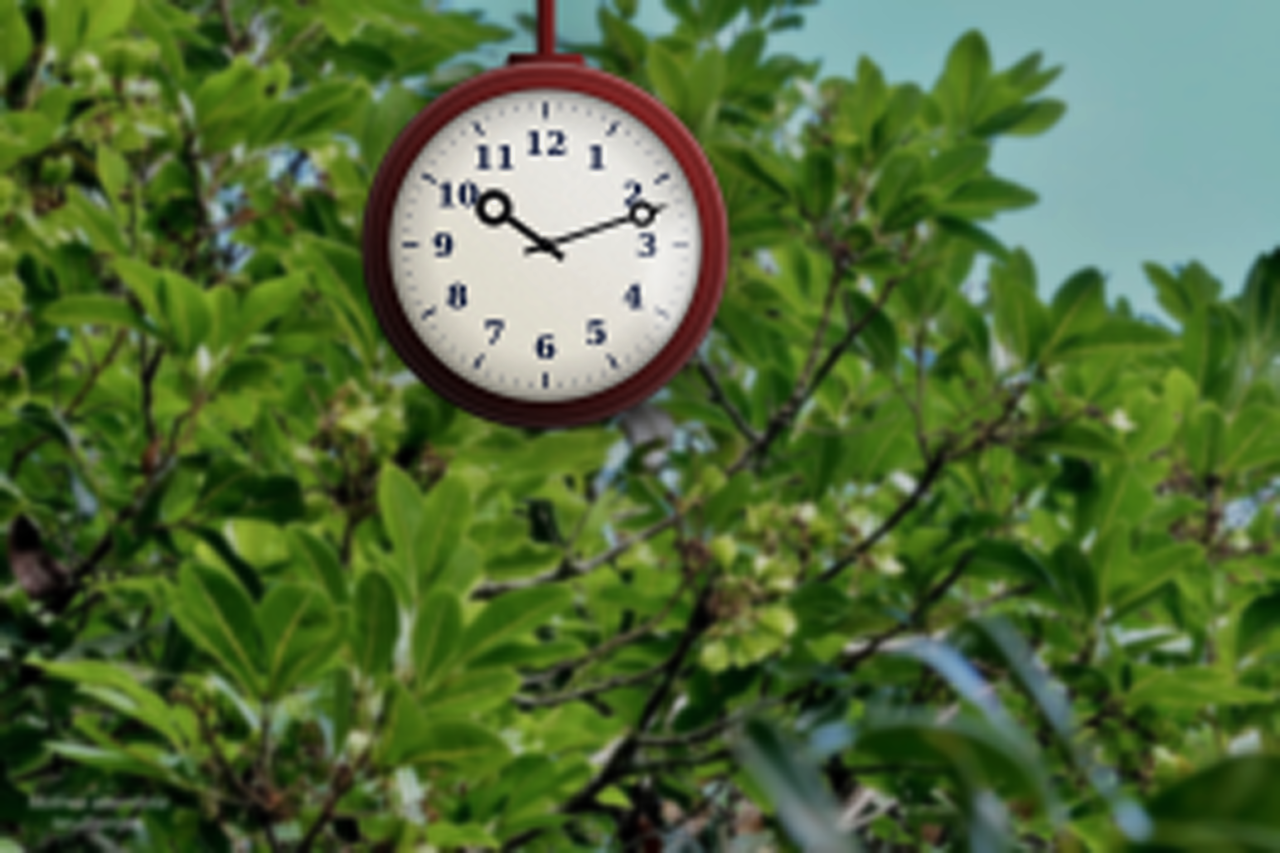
**10:12**
